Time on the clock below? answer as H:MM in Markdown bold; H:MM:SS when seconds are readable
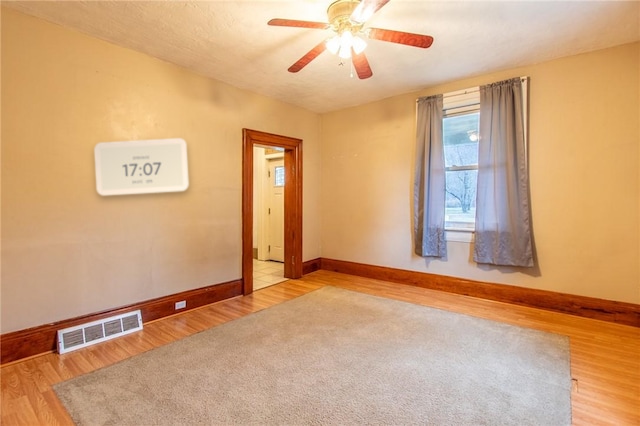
**17:07**
